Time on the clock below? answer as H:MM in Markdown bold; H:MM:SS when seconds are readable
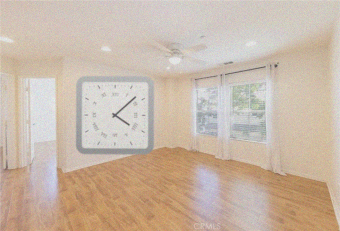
**4:08**
